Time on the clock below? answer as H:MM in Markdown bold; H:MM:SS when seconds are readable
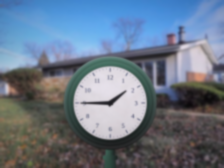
**1:45**
